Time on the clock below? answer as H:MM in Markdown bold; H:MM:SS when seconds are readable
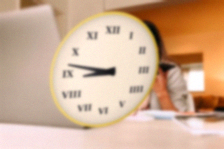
**8:47**
